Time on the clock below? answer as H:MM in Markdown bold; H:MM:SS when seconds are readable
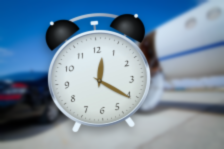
**12:21**
